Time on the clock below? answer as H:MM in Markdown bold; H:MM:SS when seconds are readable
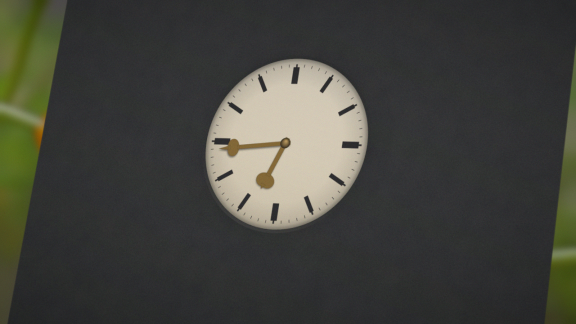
**6:44**
